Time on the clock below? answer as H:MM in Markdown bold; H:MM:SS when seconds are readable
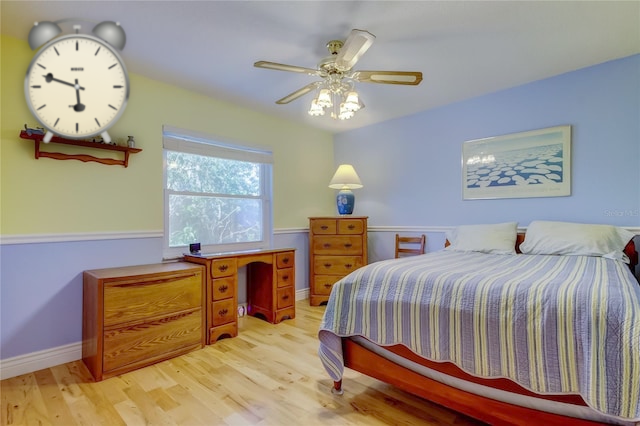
**5:48**
